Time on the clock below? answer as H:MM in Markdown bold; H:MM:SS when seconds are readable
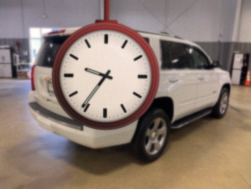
**9:36**
